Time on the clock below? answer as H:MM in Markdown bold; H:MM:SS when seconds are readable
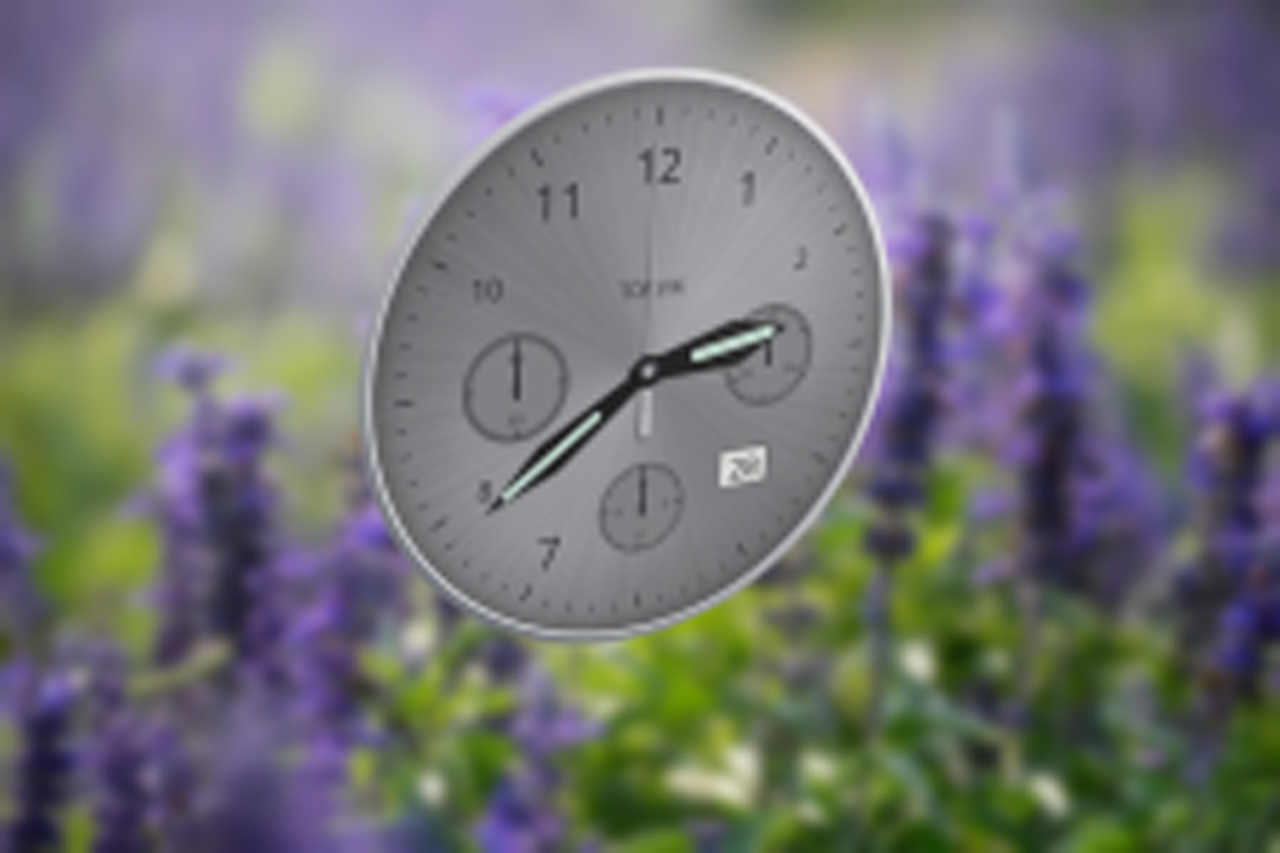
**2:39**
